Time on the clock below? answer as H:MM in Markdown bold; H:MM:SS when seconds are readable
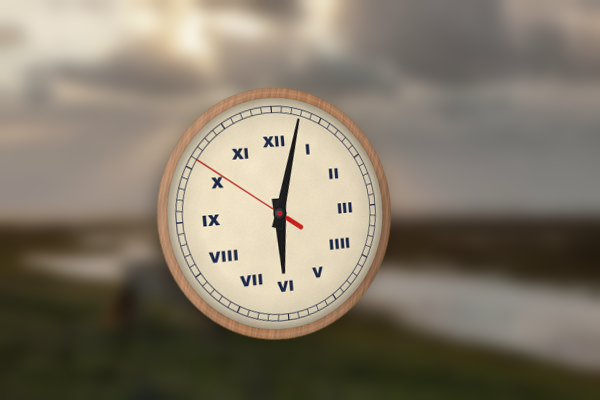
**6:02:51**
